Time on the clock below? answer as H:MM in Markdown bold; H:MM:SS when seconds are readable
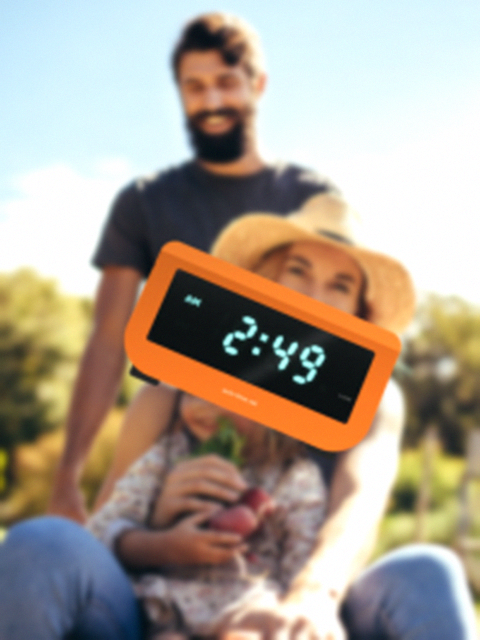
**2:49**
